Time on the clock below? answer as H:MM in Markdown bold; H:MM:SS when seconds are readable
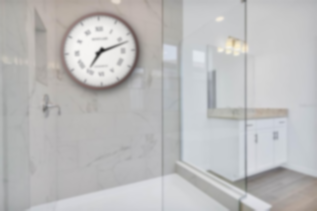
**7:12**
